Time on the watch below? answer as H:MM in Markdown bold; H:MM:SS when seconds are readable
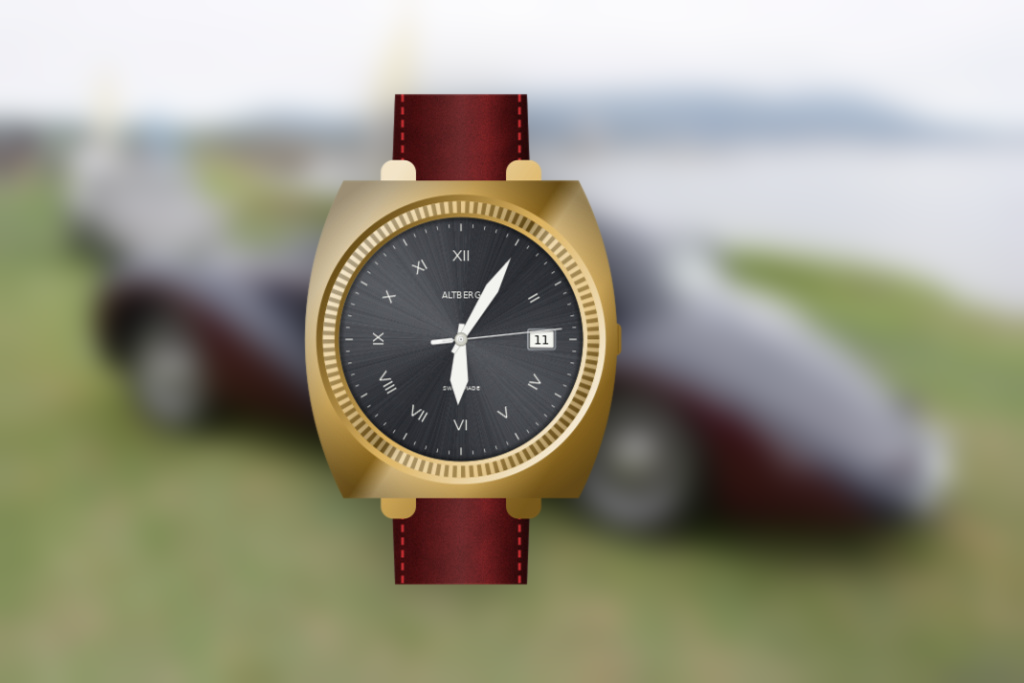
**6:05:14**
